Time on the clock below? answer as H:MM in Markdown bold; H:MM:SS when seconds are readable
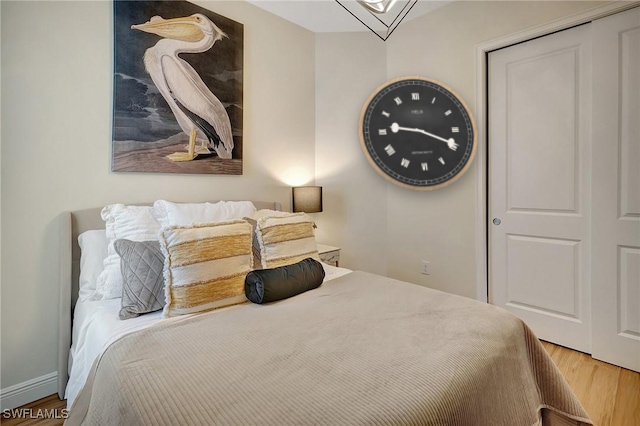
**9:19**
